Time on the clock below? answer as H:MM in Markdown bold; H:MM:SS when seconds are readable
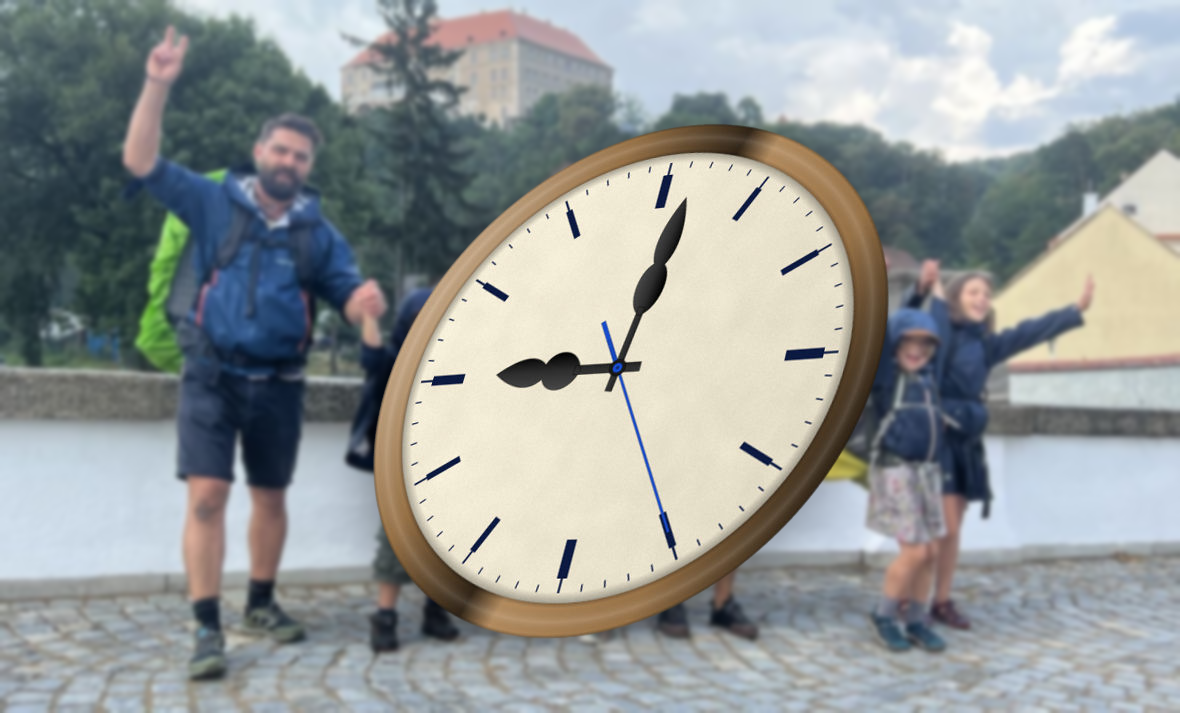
**9:01:25**
